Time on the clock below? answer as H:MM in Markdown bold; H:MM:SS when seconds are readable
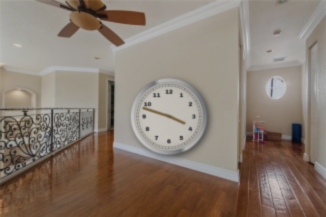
**3:48**
